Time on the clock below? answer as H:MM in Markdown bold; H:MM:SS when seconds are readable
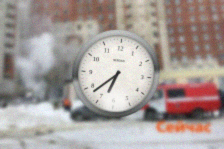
**6:38**
